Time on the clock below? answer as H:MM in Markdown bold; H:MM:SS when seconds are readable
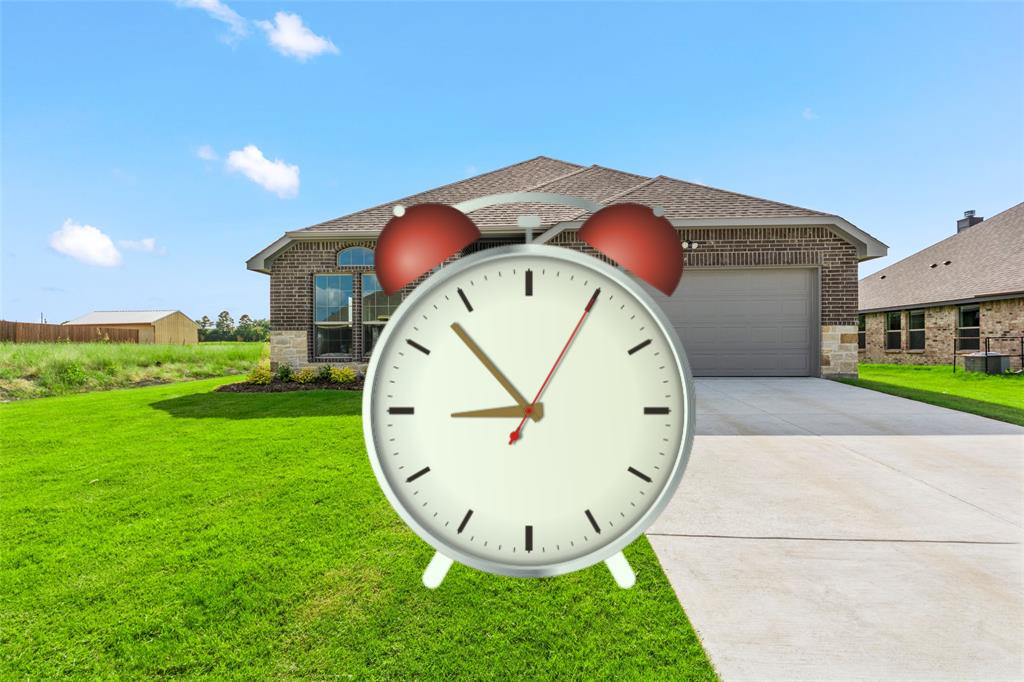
**8:53:05**
